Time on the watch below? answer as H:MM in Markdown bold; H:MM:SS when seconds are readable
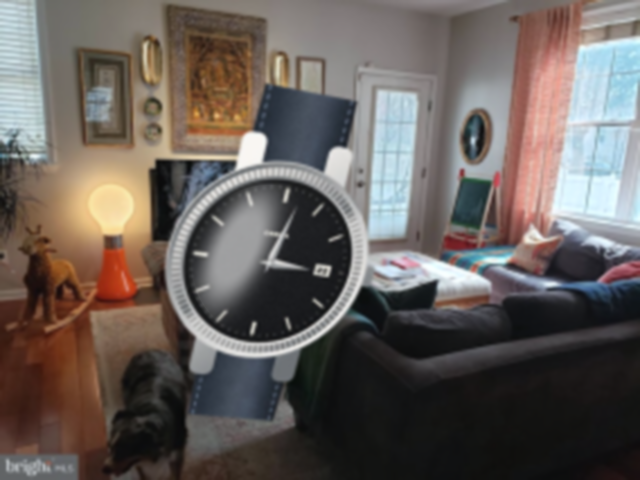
**3:02**
